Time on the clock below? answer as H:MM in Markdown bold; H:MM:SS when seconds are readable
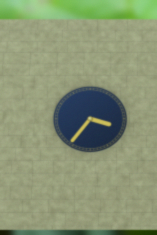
**3:36**
